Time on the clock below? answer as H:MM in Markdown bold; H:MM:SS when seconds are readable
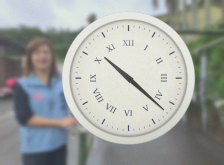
**10:22**
